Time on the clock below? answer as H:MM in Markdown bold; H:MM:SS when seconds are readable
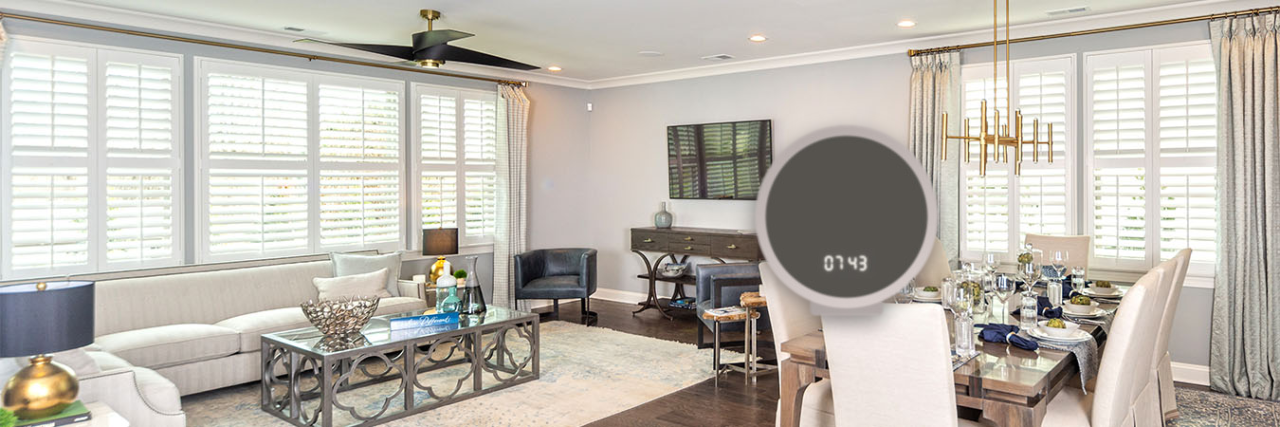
**7:43**
